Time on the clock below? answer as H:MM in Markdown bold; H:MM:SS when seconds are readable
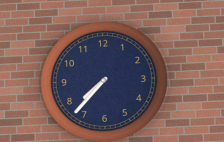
**7:37**
